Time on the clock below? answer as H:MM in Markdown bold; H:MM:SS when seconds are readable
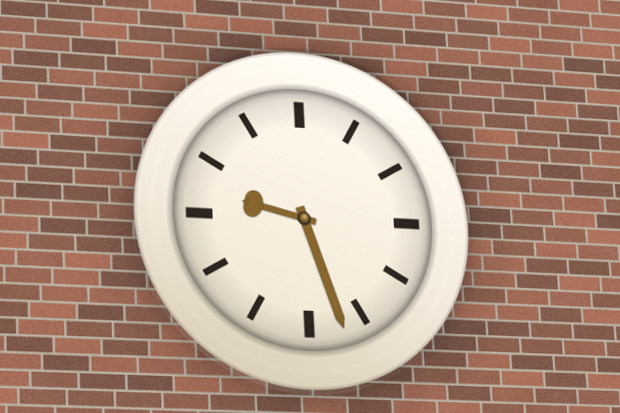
**9:27**
